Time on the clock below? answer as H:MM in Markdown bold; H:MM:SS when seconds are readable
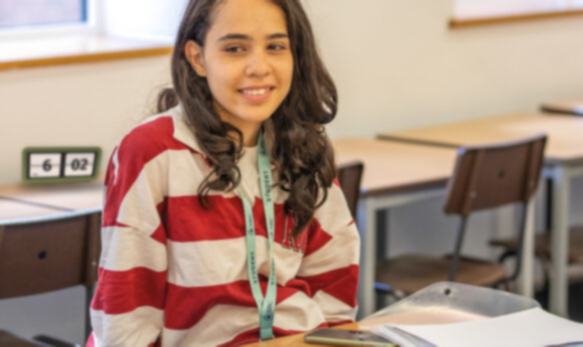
**6:02**
